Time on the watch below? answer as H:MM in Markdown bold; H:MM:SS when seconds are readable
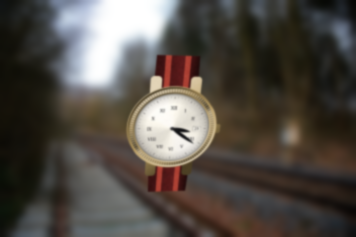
**3:21**
